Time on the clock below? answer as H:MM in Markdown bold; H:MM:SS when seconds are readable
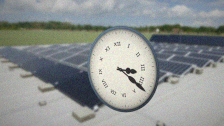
**3:22**
